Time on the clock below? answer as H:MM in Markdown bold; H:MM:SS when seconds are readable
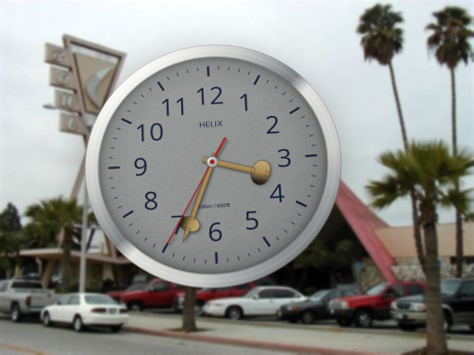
**3:33:35**
